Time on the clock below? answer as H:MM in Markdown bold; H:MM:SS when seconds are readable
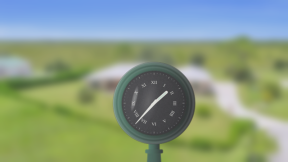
**1:37**
